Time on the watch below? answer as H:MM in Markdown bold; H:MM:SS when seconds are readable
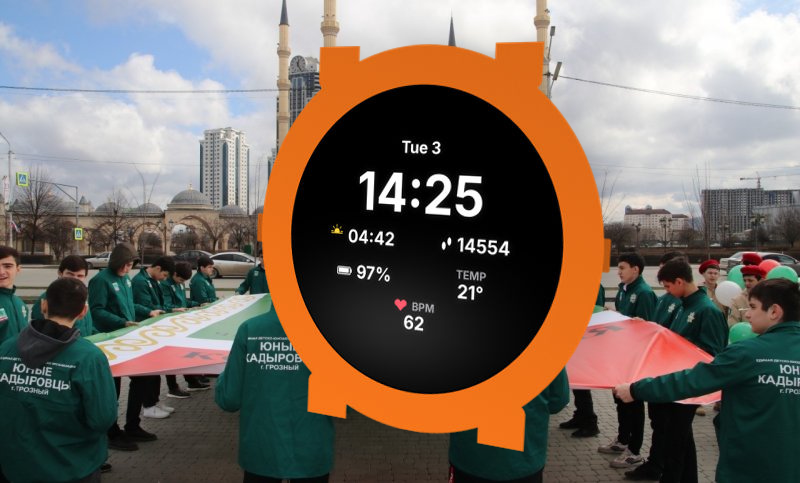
**14:25**
